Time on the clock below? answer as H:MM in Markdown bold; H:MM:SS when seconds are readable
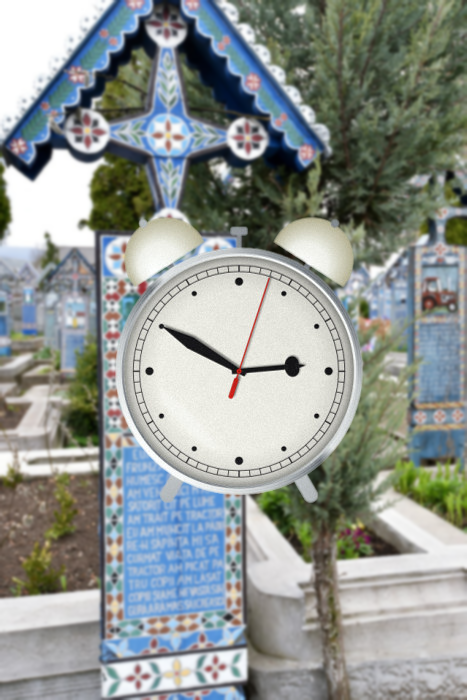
**2:50:03**
